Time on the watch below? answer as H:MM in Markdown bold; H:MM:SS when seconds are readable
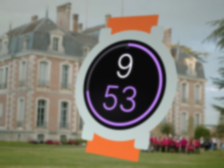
**9:53**
